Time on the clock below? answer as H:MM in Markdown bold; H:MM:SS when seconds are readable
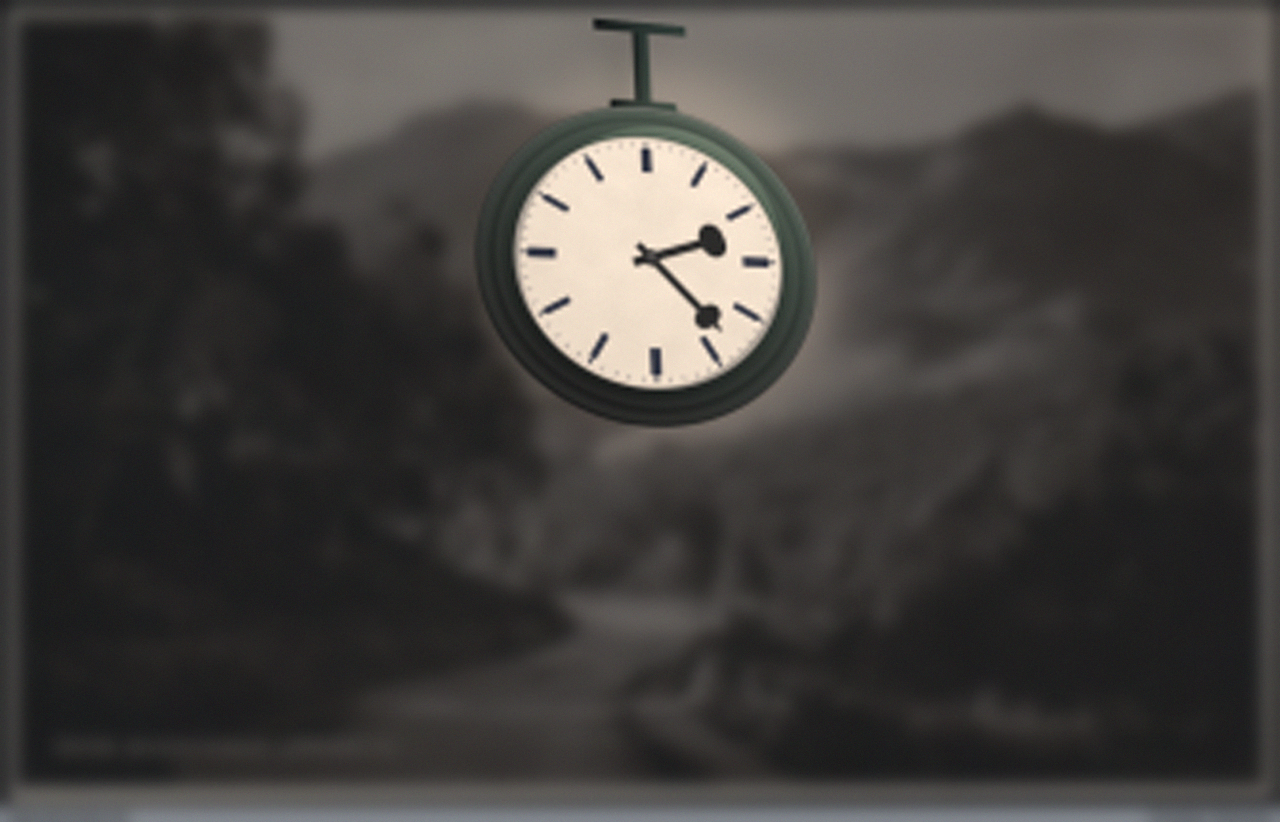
**2:23**
